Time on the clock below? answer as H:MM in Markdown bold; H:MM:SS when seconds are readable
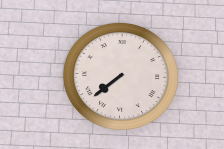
**7:38**
